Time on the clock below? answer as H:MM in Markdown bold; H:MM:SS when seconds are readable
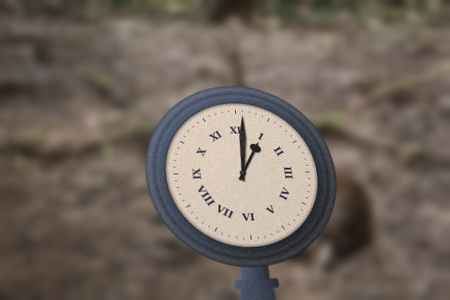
**1:01**
